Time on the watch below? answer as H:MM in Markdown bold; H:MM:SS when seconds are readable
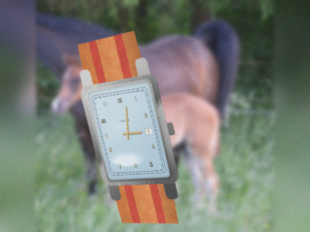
**3:02**
